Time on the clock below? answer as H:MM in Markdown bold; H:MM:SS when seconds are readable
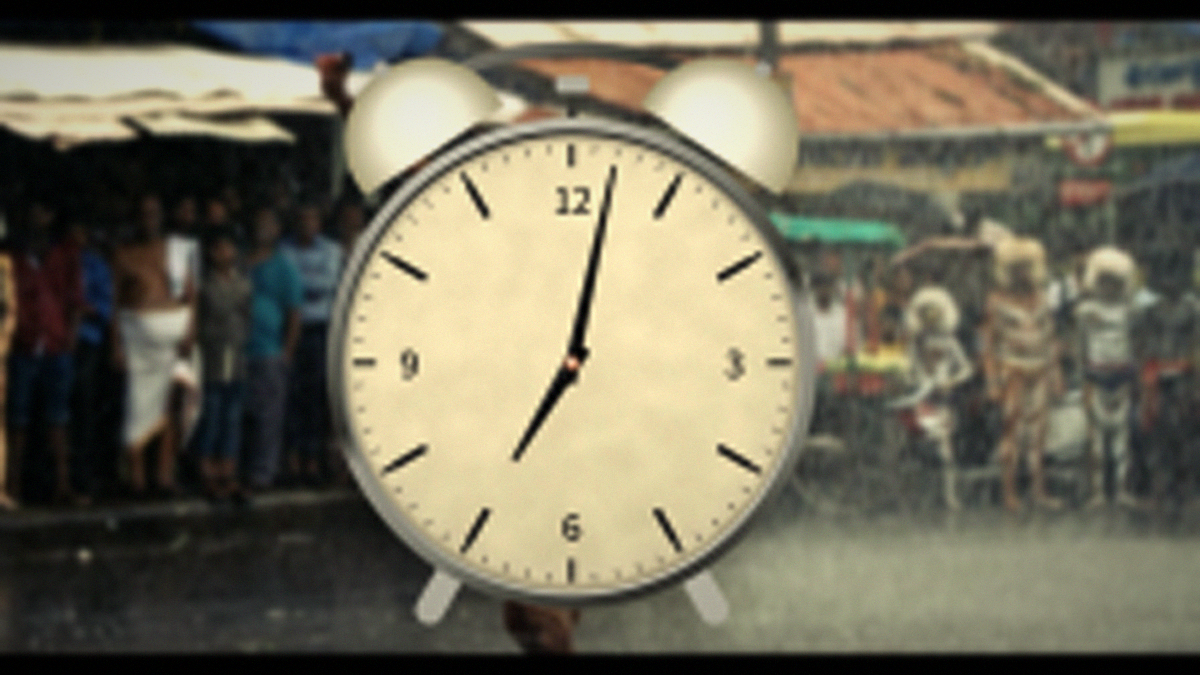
**7:02**
